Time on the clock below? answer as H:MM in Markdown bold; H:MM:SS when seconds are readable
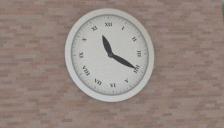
**11:20**
